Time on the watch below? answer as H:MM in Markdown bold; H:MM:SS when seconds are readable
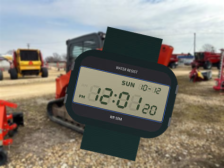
**12:01:20**
